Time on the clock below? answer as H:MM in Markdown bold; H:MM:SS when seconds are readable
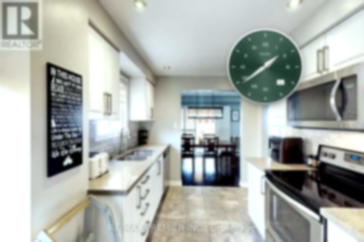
**1:39**
